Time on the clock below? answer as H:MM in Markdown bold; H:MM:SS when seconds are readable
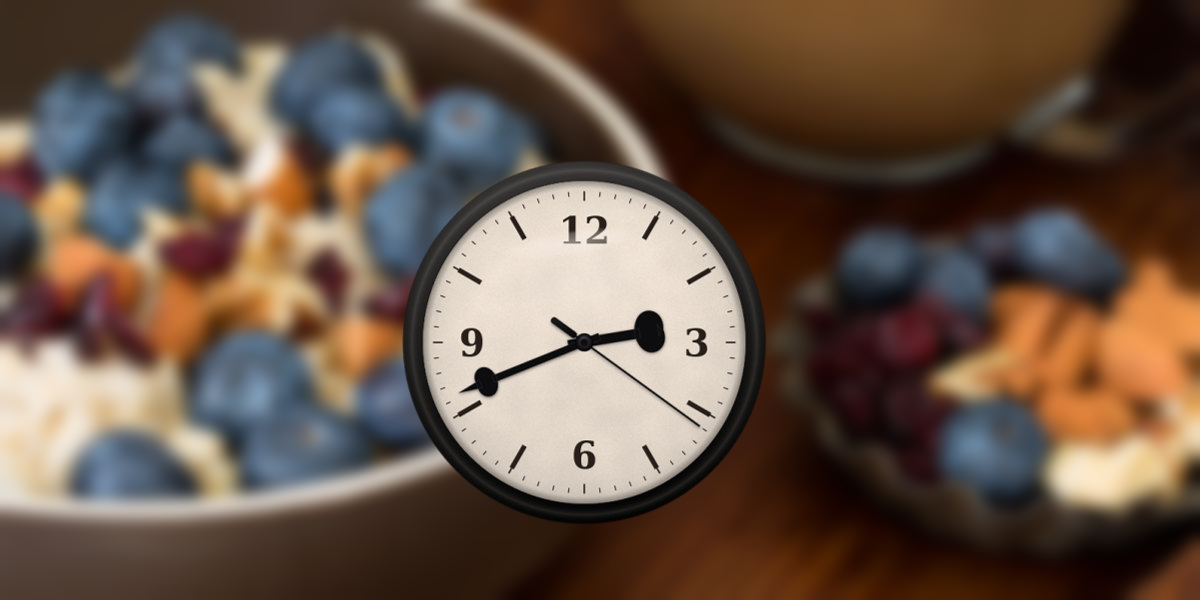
**2:41:21**
